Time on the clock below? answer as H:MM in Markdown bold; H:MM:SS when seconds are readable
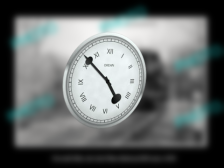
**4:52**
